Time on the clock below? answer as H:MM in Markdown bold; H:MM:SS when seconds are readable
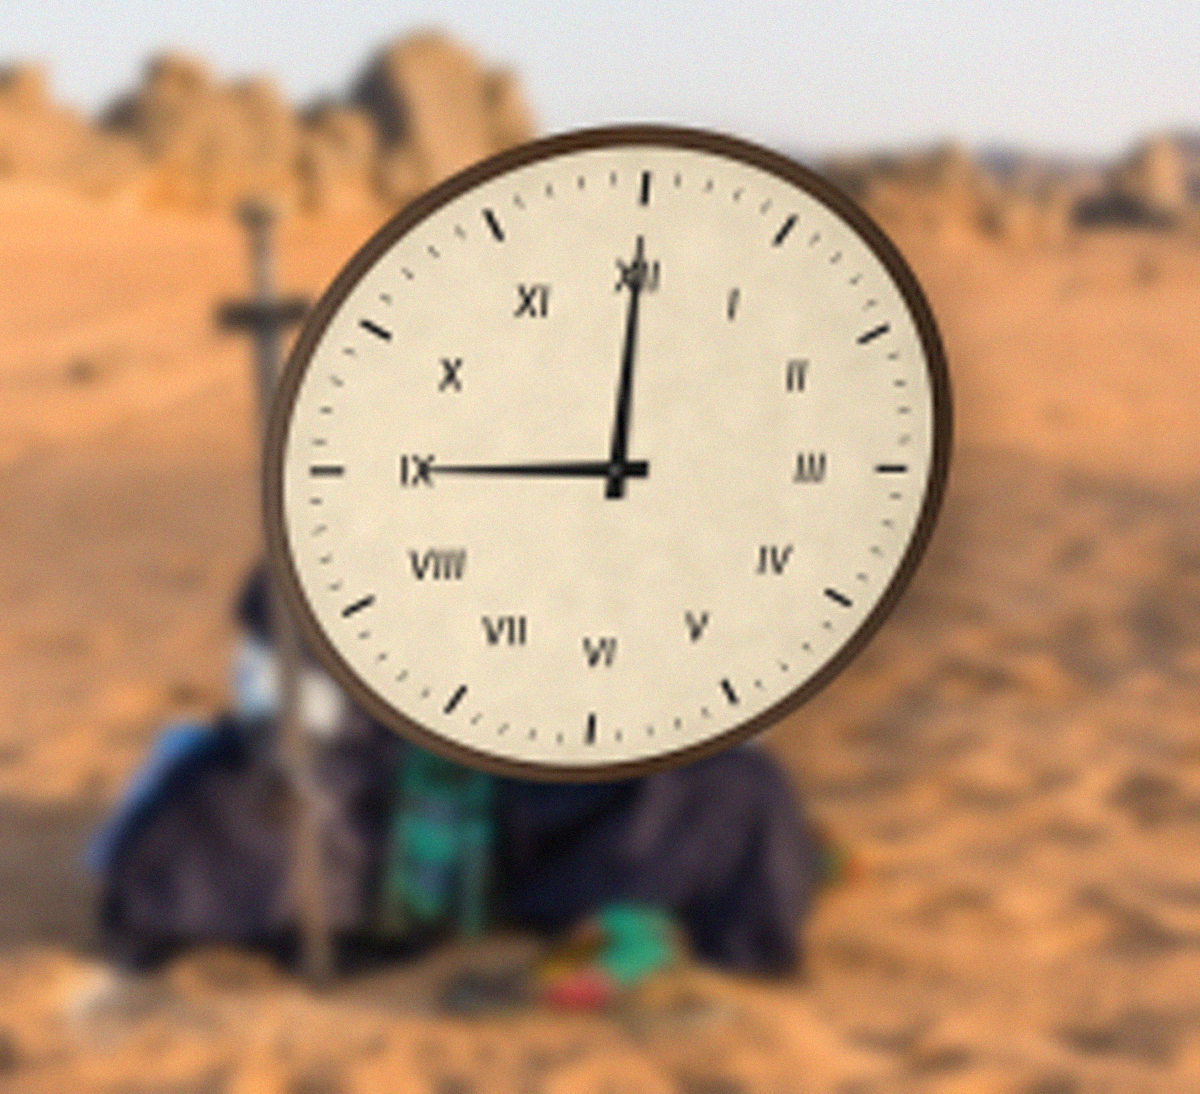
**9:00**
